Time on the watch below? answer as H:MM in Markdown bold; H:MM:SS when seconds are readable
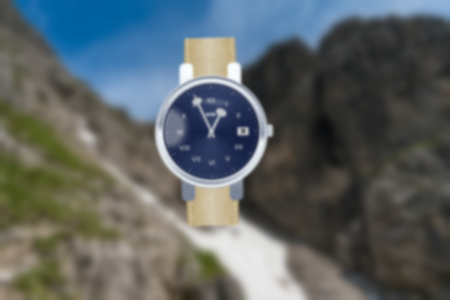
**12:56**
